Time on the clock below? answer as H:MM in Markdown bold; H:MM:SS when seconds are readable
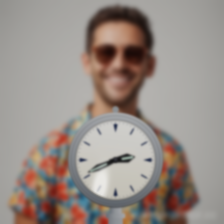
**2:41**
